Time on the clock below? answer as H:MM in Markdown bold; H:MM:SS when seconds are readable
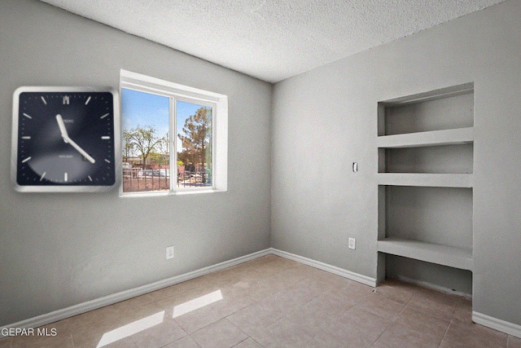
**11:22**
